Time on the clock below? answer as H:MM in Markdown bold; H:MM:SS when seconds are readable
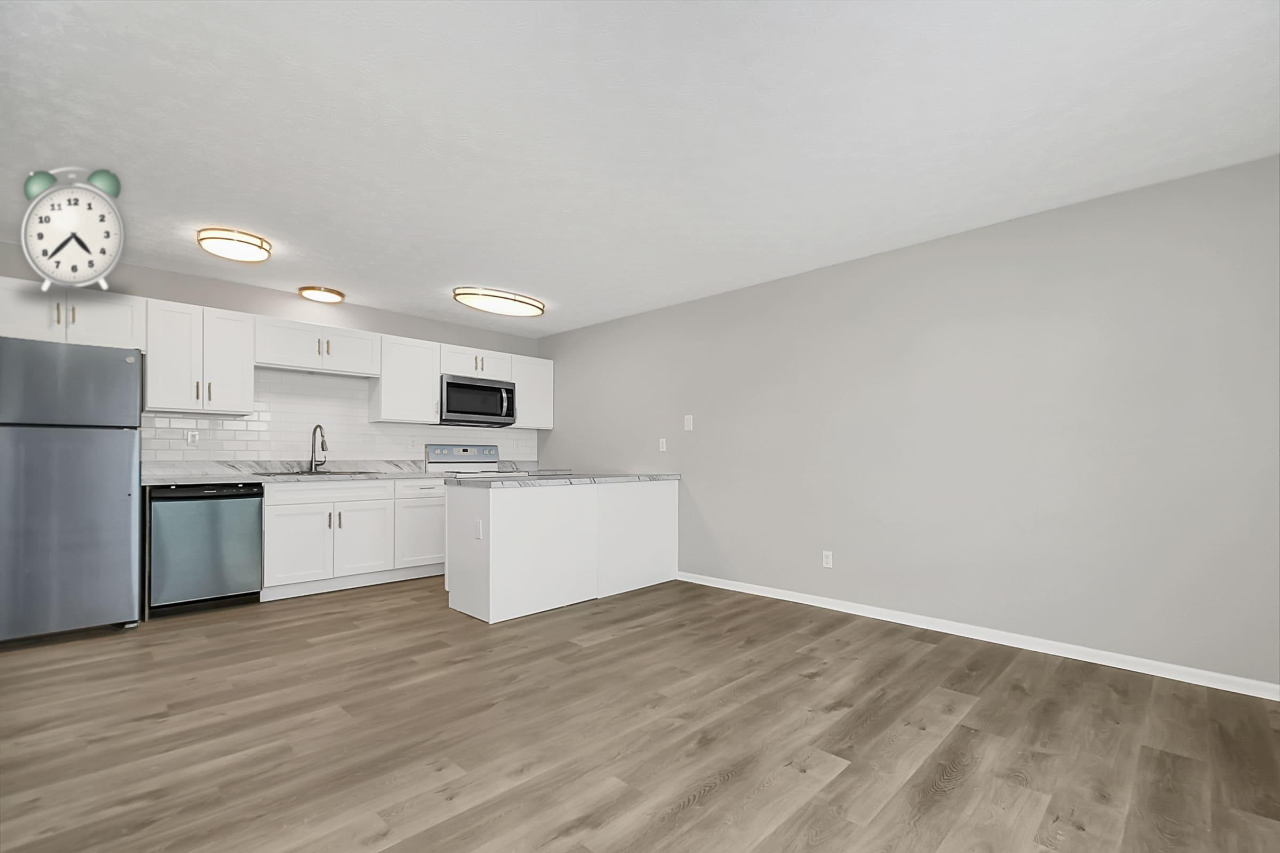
**4:38**
